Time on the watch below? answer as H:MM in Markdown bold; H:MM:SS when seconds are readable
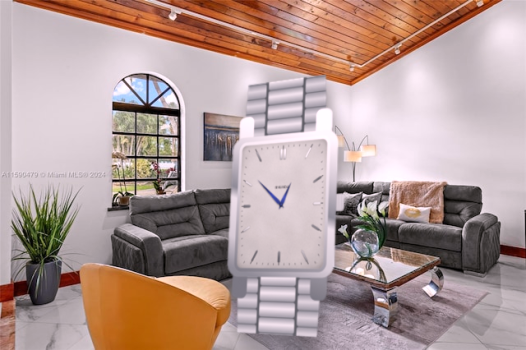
**12:52**
